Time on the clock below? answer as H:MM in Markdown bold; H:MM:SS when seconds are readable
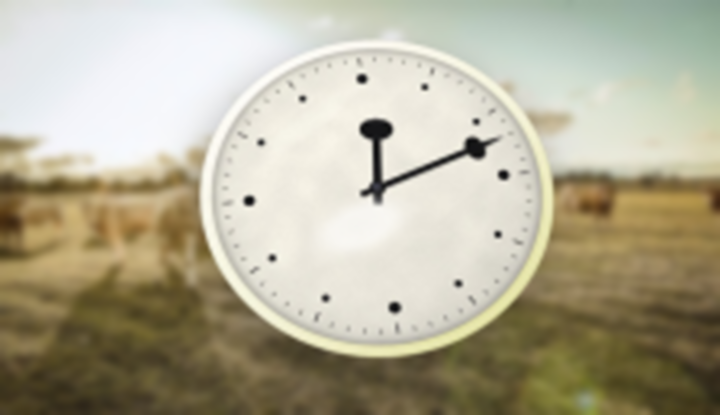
**12:12**
